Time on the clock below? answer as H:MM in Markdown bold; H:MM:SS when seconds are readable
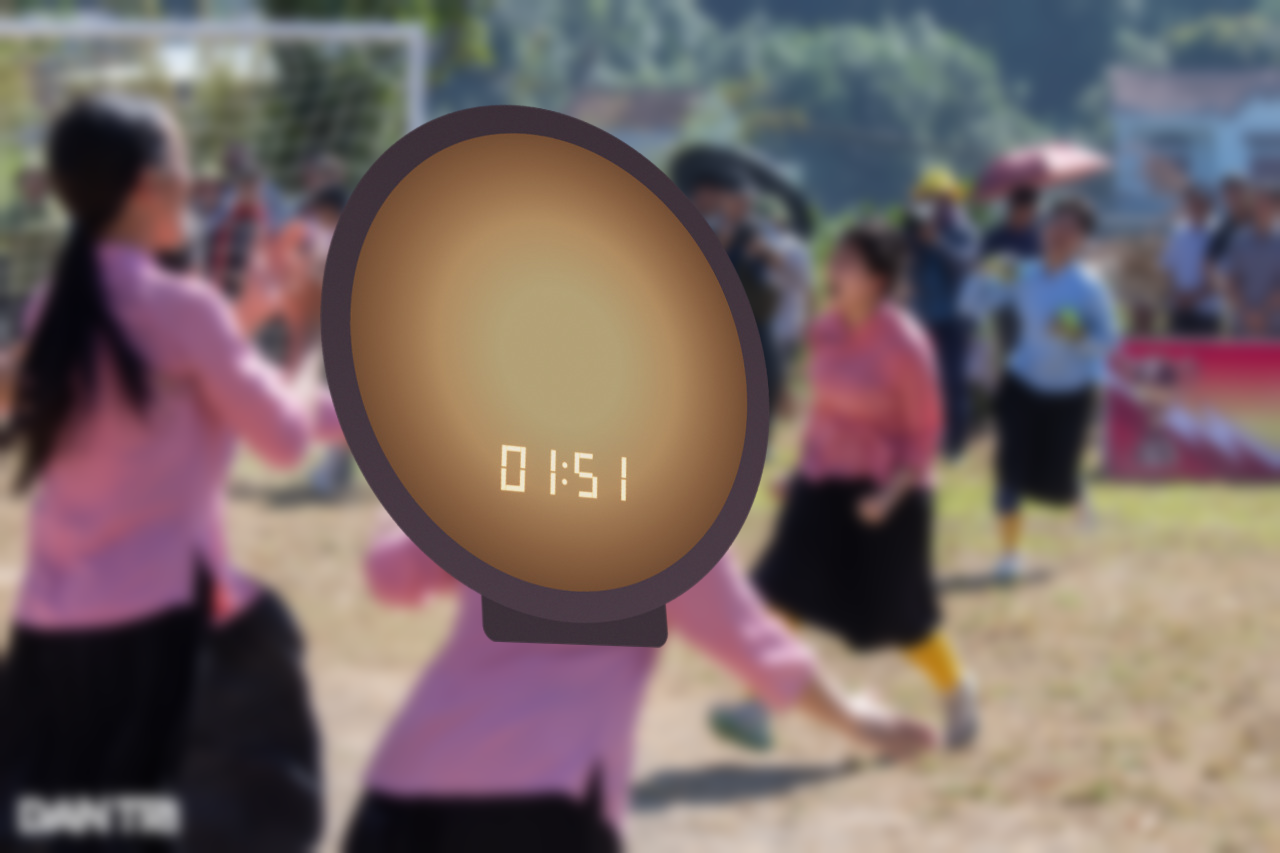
**1:51**
